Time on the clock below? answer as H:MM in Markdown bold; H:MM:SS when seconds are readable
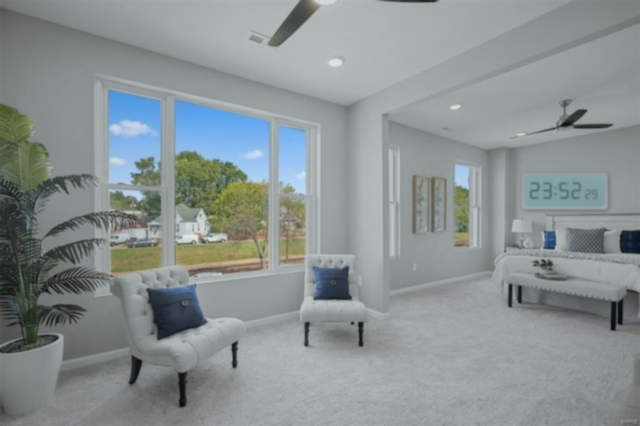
**23:52**
